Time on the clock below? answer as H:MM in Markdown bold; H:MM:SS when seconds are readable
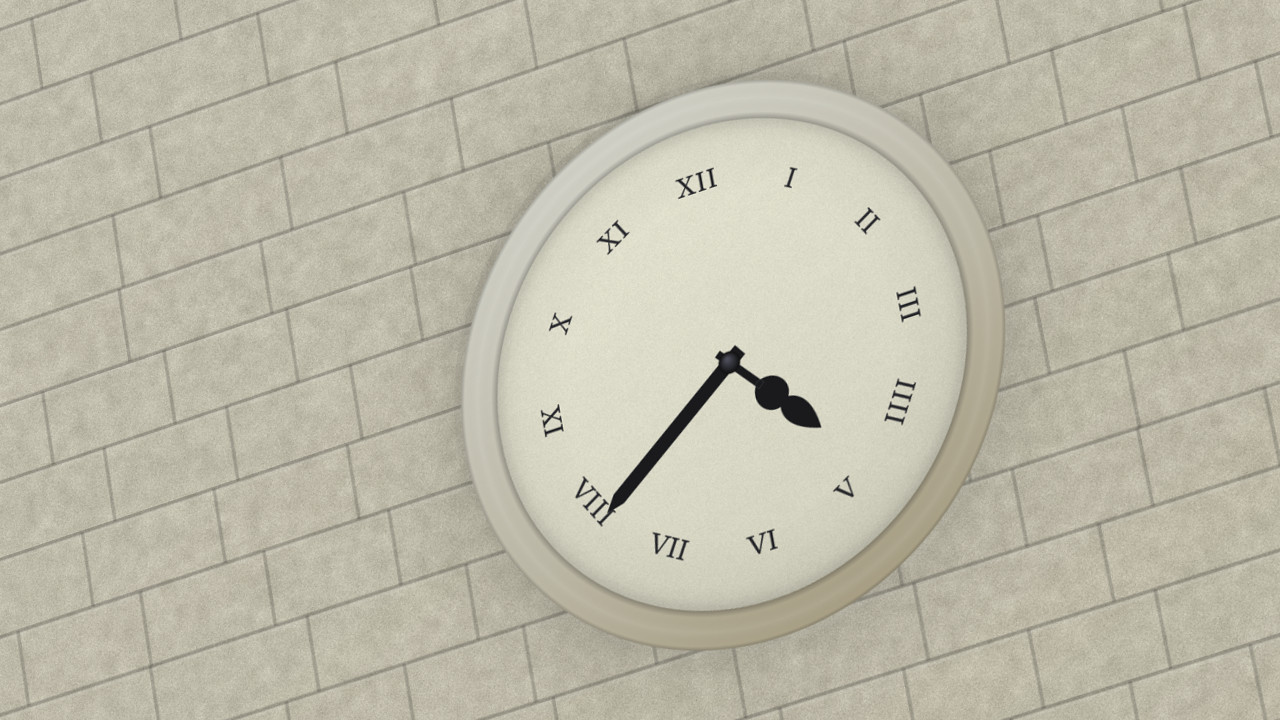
**4:39**
